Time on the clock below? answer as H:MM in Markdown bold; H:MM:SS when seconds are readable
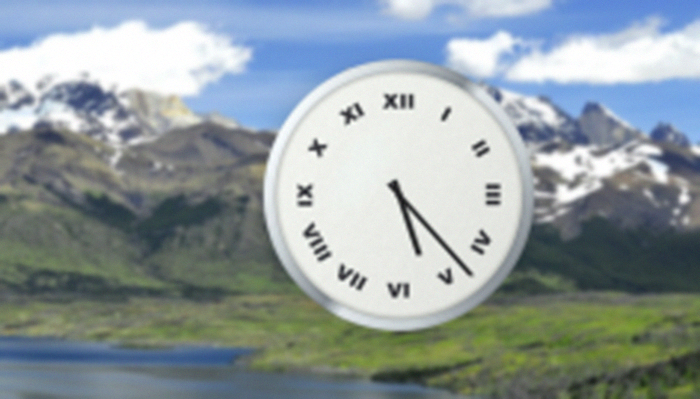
**5:23**
